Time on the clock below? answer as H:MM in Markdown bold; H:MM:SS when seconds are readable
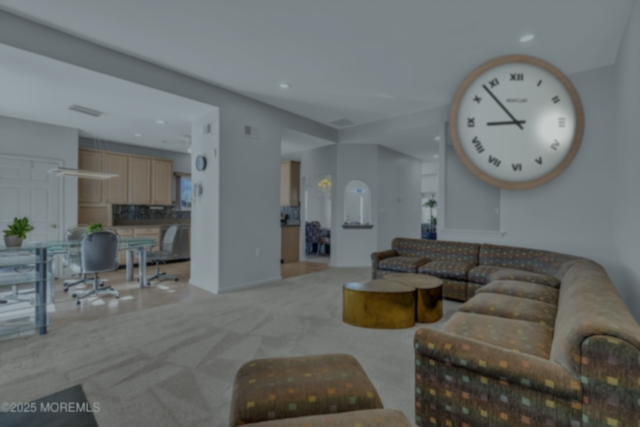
**8:53**
